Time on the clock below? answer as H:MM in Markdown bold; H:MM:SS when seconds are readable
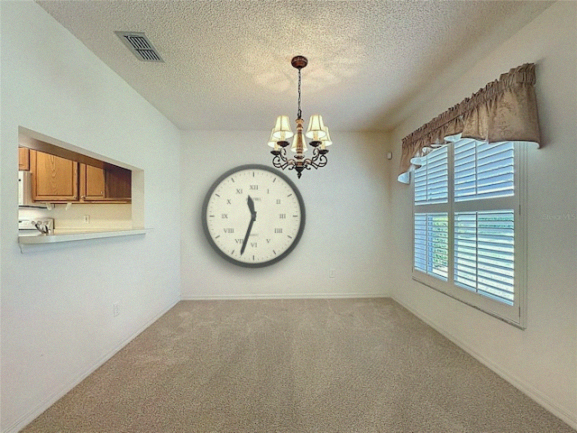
**11:33**
